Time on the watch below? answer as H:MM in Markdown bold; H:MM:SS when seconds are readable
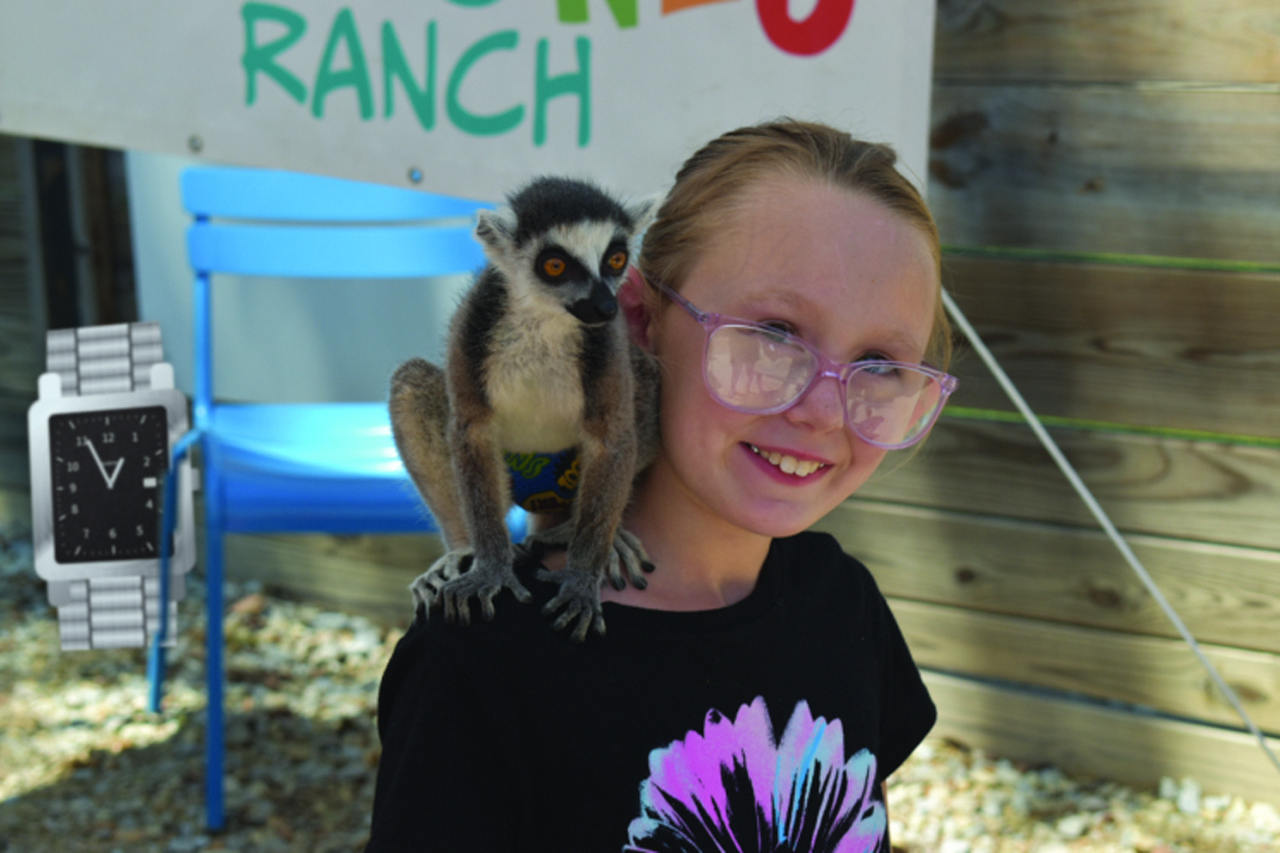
**12:56**
